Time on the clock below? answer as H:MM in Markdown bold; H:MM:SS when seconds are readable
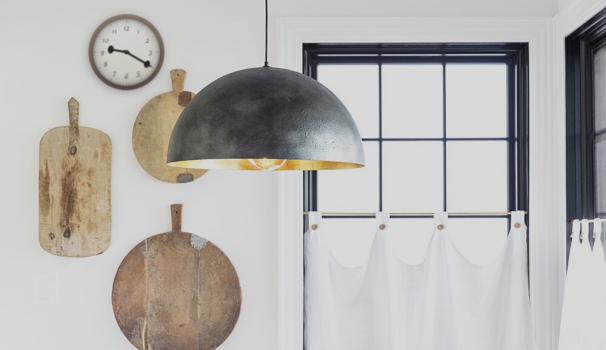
**9:20**
